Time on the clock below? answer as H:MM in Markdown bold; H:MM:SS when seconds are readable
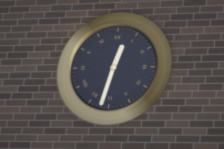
**12:32**
